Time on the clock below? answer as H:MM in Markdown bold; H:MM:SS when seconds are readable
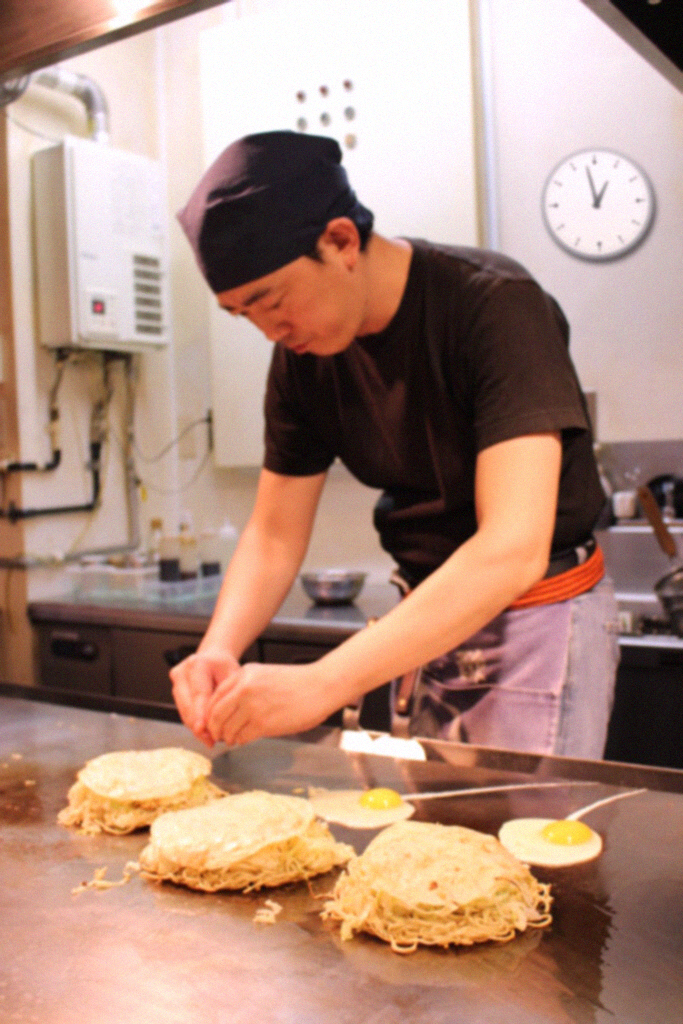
**12:58**
